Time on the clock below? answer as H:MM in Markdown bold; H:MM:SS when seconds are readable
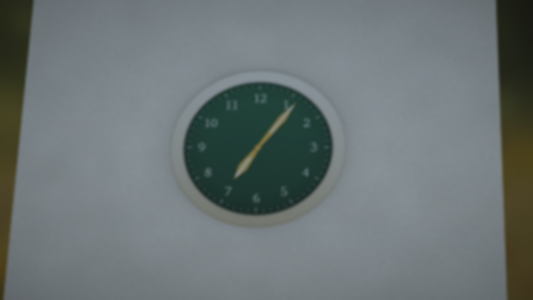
**7:06**
